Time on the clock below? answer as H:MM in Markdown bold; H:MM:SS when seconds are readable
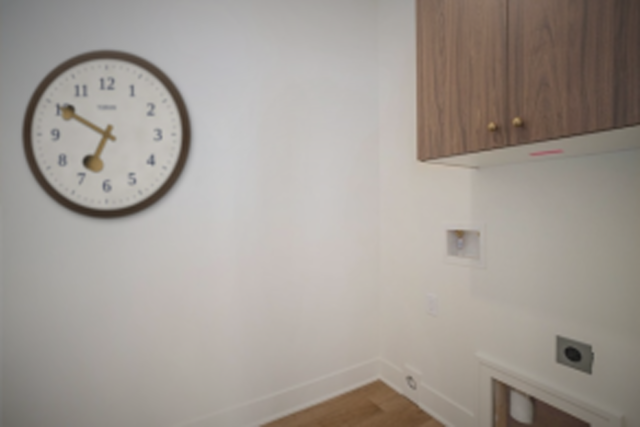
**6:50**
